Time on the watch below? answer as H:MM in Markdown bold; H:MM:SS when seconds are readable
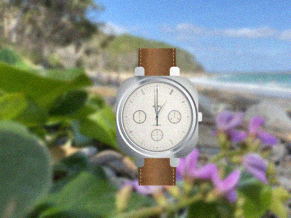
**12:59**
